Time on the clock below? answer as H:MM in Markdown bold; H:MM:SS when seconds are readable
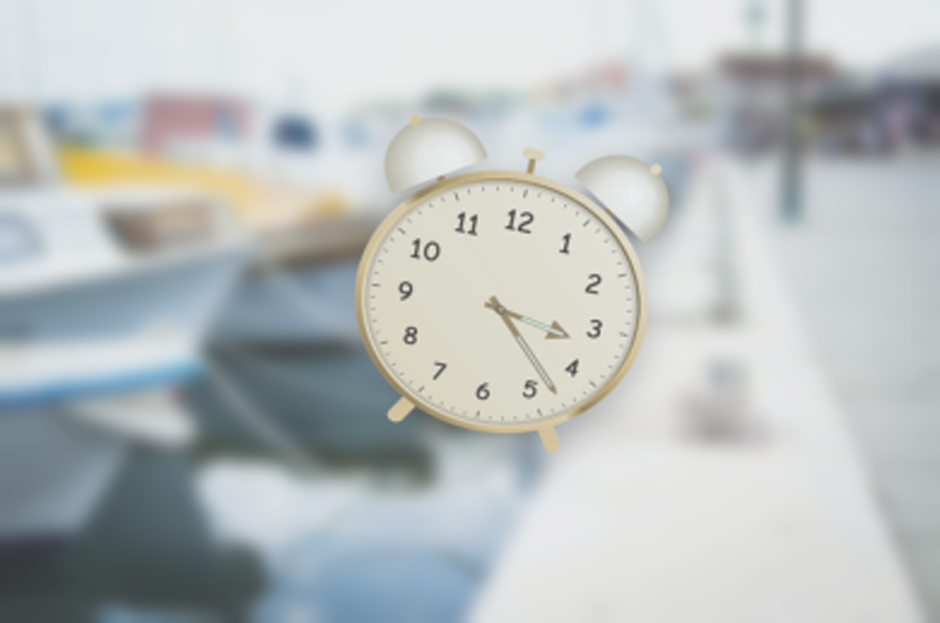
**3:23**
